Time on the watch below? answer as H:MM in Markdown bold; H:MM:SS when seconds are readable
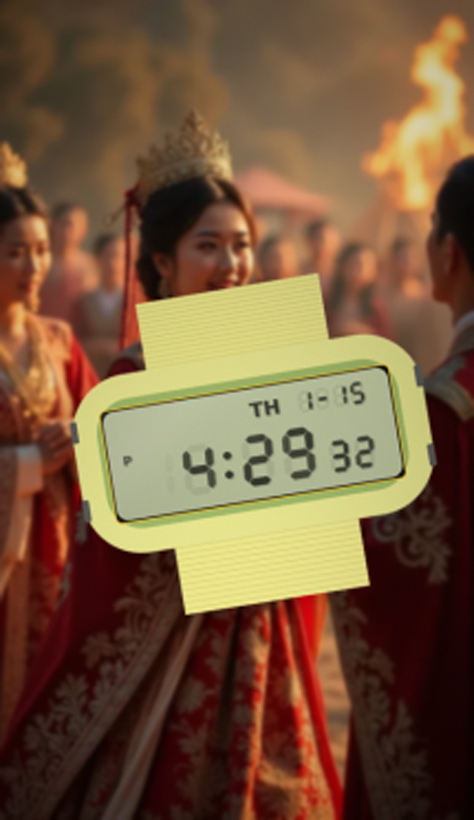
**4:29:32**
